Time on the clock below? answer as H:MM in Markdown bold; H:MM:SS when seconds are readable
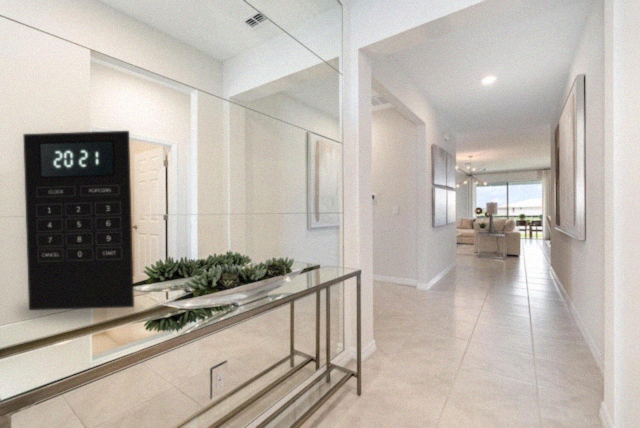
**20:21**
